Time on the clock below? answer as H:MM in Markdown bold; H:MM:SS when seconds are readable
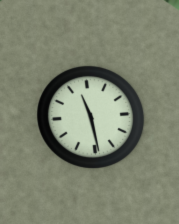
**11:29**
